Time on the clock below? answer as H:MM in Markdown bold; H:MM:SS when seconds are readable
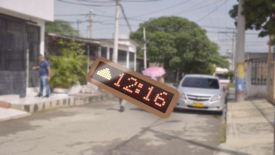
**12:16**
